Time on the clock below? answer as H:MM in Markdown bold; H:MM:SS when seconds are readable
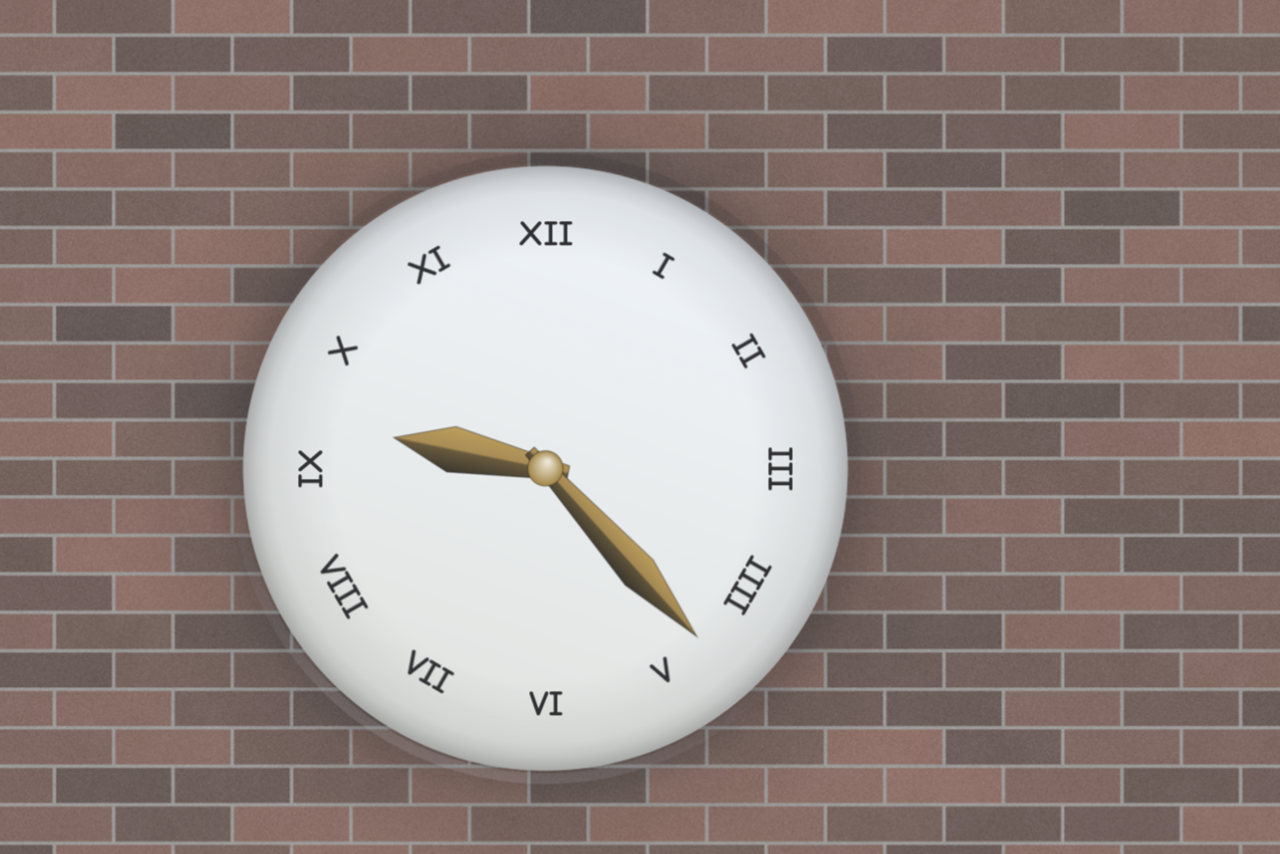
**9:23**
